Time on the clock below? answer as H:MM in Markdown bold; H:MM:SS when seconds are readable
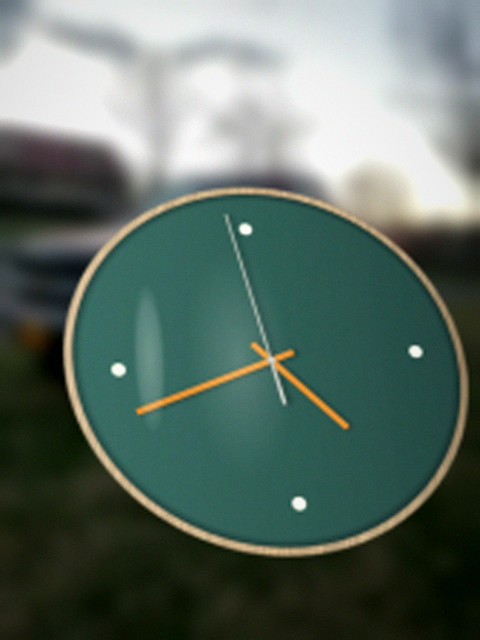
**4:41:59**
